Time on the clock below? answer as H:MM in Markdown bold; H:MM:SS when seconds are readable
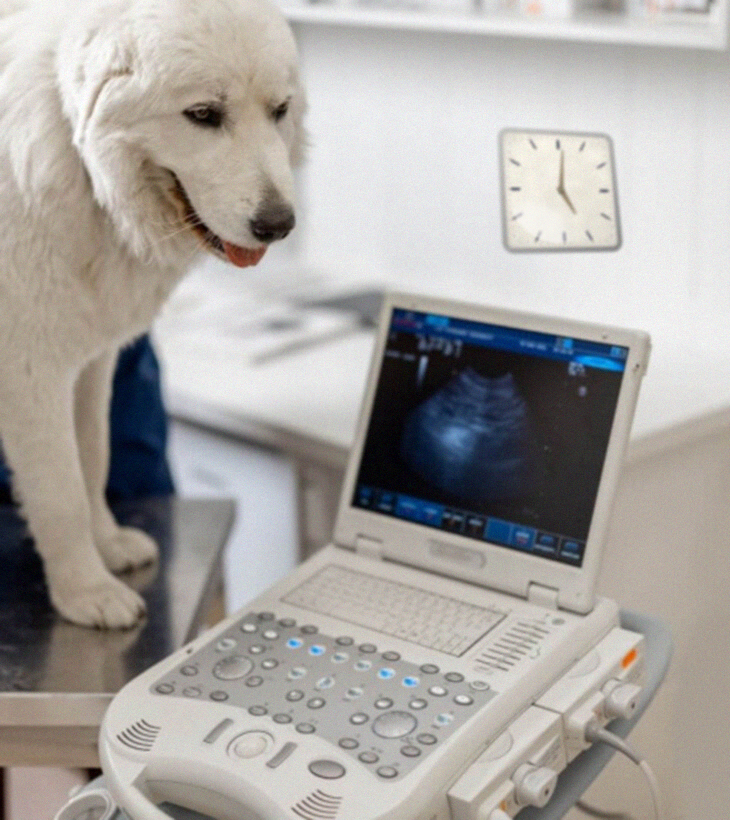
**5:01**
